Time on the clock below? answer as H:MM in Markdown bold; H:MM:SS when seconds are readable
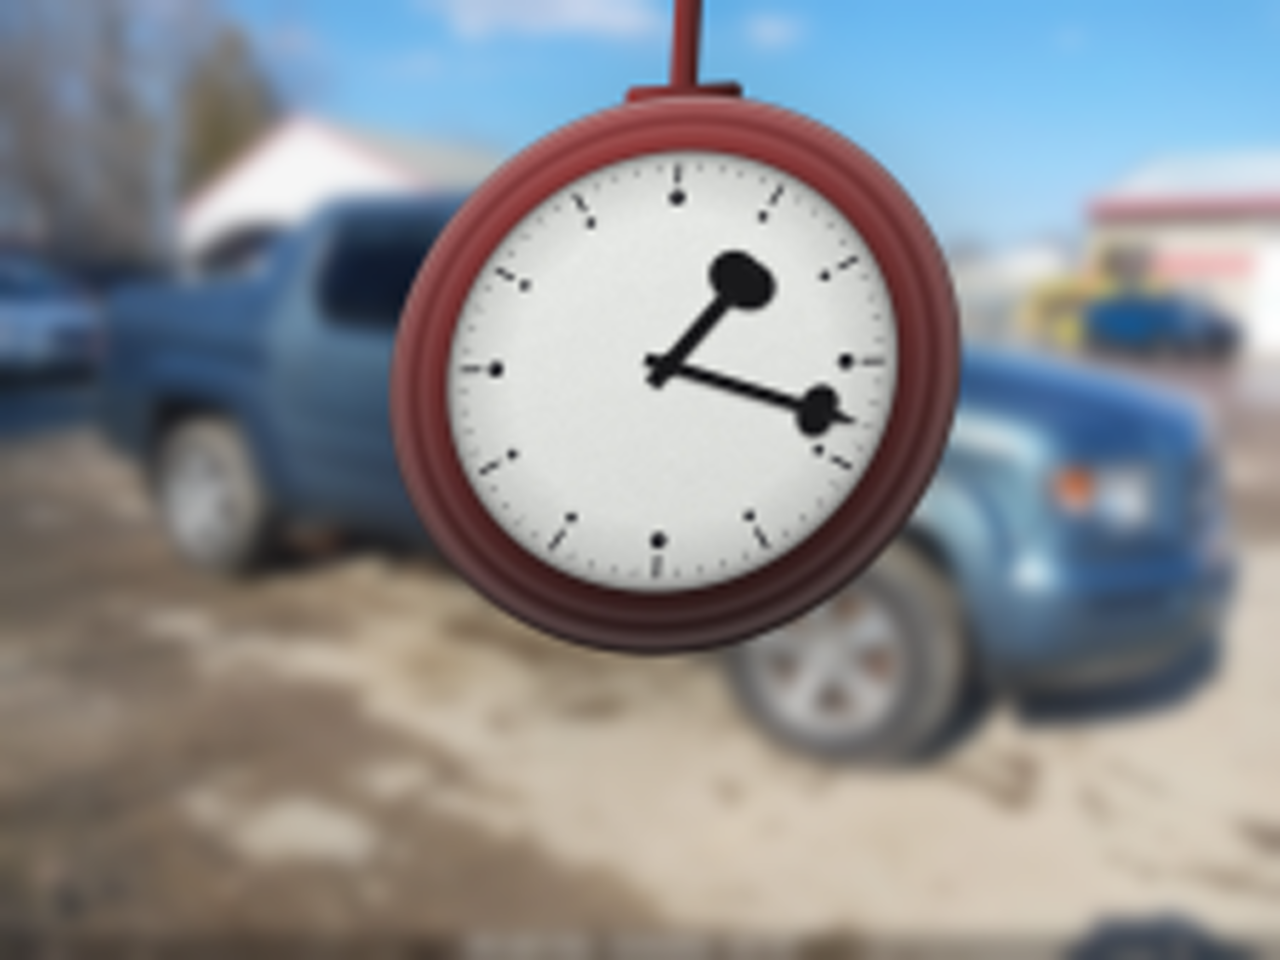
**1:18**
